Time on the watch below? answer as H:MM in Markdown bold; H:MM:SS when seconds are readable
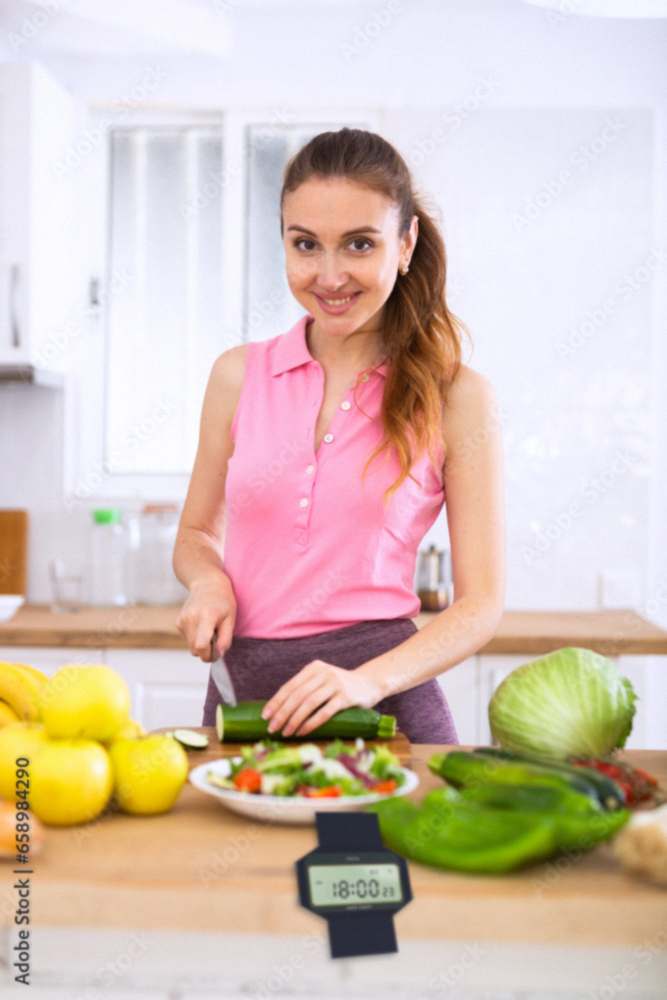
**18:00**
